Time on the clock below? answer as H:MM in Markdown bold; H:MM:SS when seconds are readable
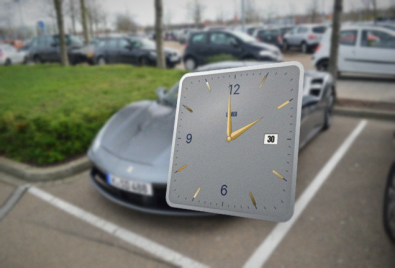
**1:59**
